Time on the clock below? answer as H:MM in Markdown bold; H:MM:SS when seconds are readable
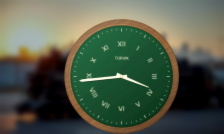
**3:44**
